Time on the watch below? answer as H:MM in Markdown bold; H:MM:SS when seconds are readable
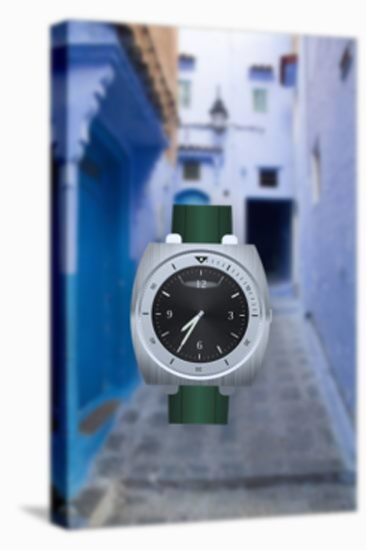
**7:35**
